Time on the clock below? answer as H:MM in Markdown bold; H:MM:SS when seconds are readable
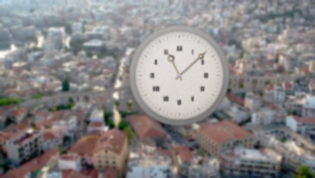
**11:08**
